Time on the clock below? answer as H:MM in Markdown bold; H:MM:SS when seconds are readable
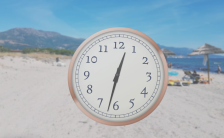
**12:32**
